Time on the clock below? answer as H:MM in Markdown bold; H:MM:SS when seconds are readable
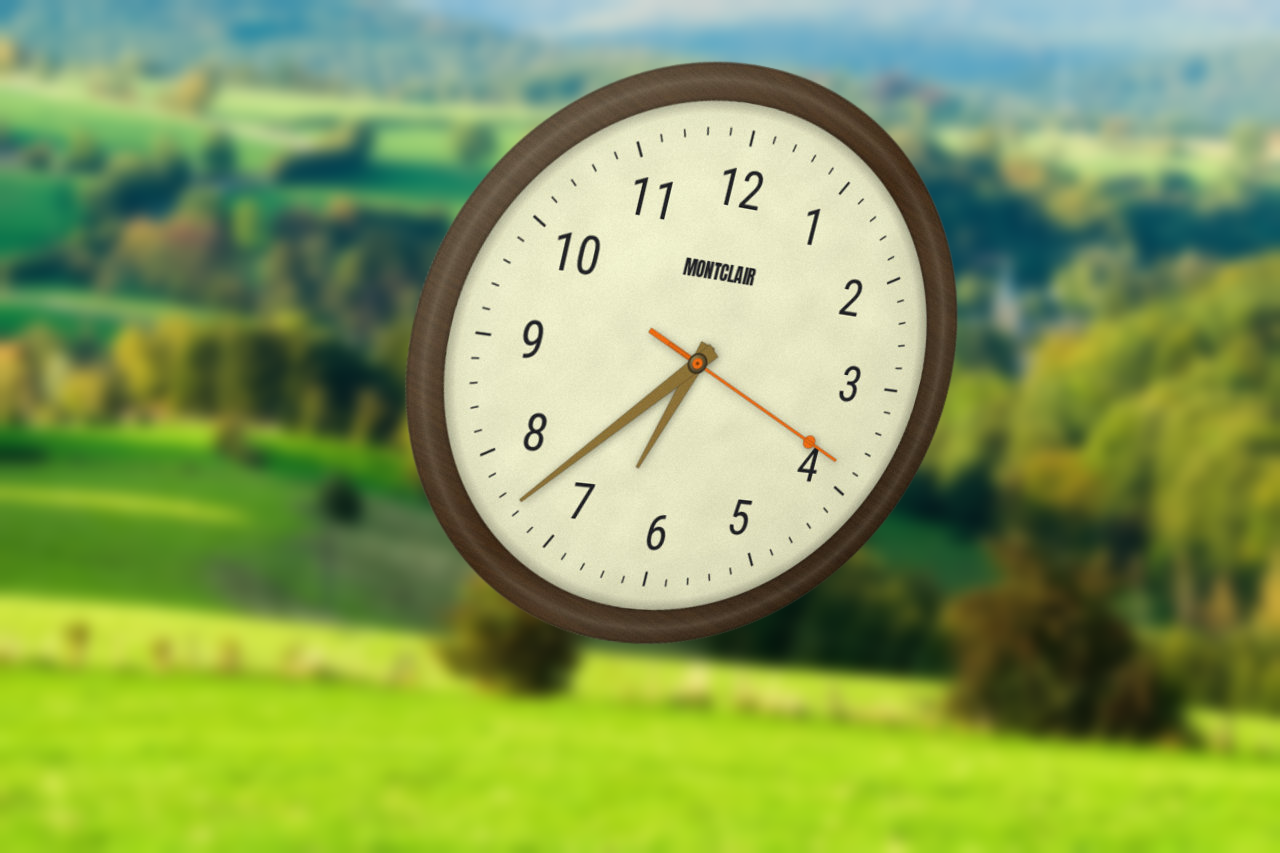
**6:37:19**
